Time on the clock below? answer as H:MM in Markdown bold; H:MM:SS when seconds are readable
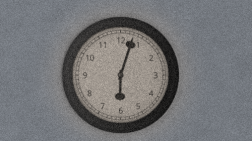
**6:03**
